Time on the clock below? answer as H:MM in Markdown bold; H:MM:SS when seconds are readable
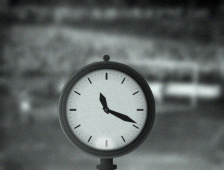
**11:19**
